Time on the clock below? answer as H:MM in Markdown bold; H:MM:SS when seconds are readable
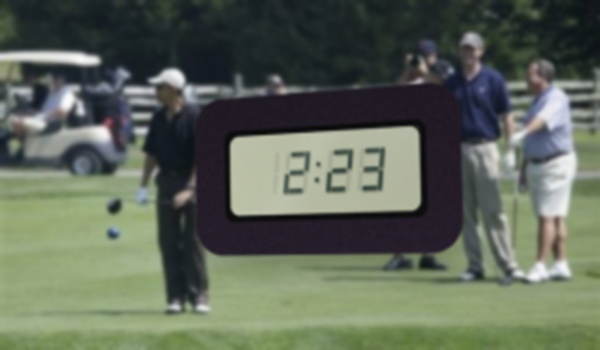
**2:23**
